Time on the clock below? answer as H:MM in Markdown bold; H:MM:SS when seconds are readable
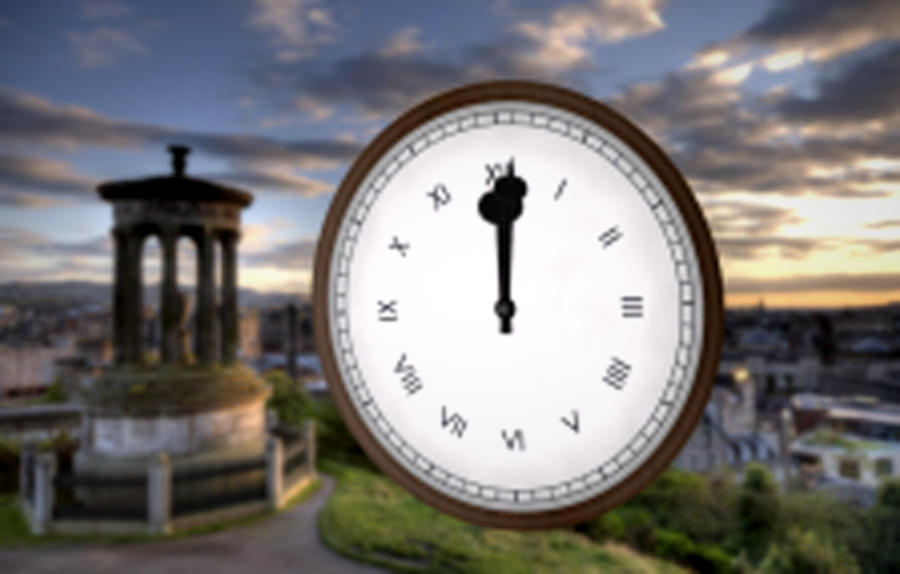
**12:01**
